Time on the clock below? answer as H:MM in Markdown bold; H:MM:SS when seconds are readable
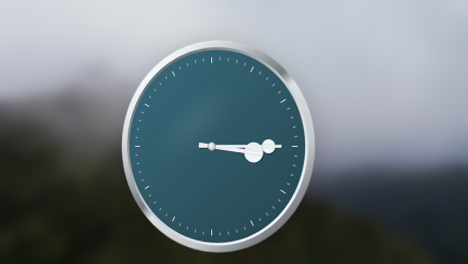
**3:15**
